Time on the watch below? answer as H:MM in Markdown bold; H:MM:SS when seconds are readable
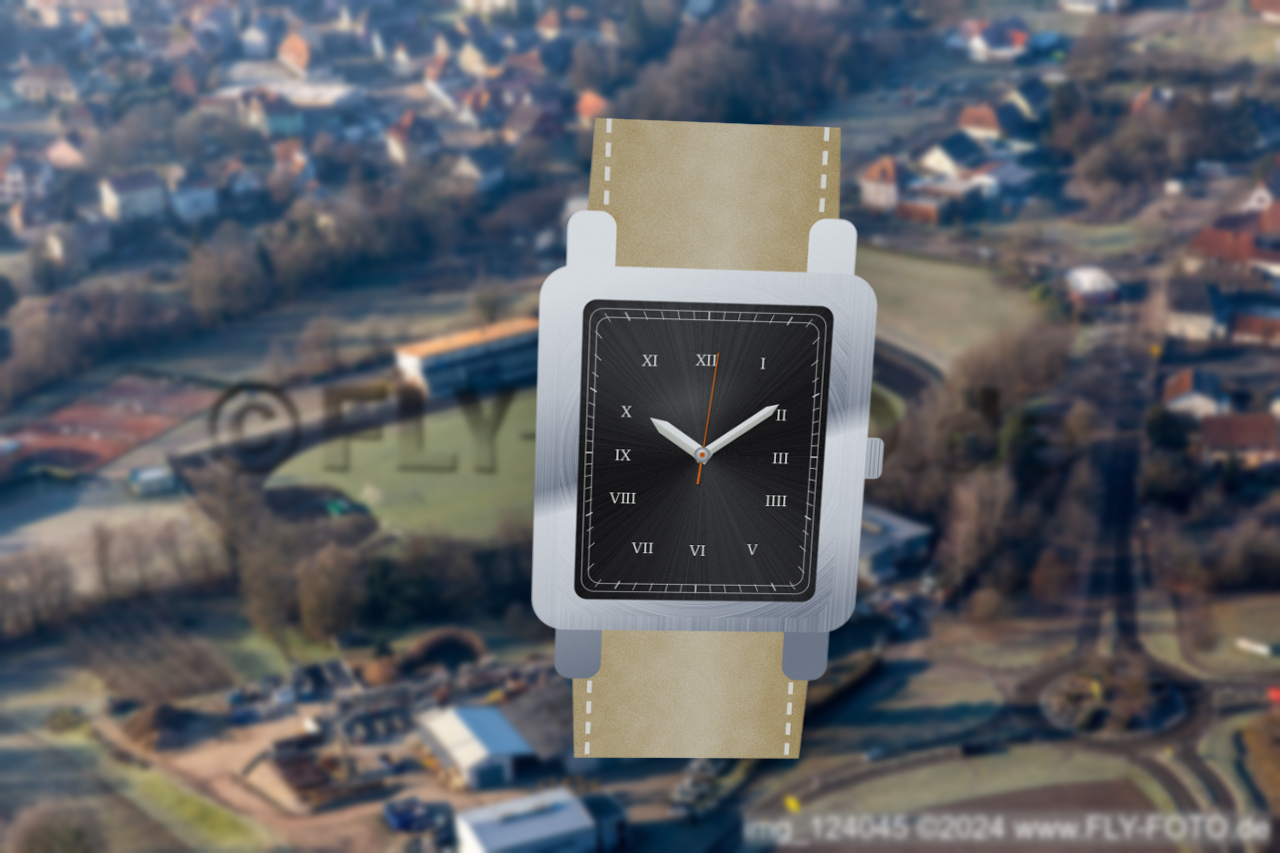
**10:09:01**
